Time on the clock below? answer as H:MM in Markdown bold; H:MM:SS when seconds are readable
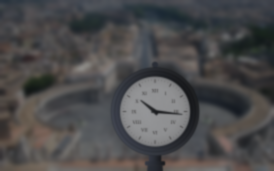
**10:16**
